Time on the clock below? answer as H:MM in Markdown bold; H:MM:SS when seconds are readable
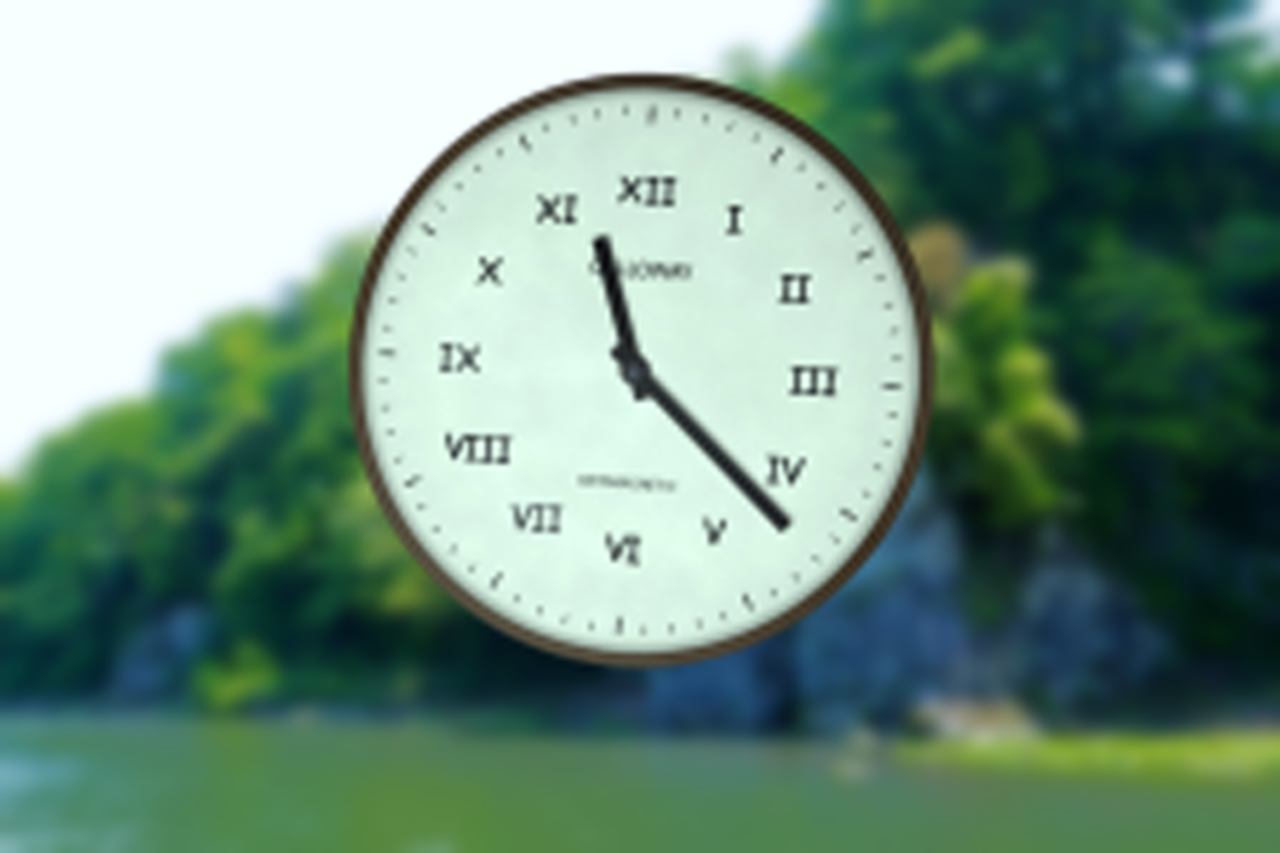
**11:22**
